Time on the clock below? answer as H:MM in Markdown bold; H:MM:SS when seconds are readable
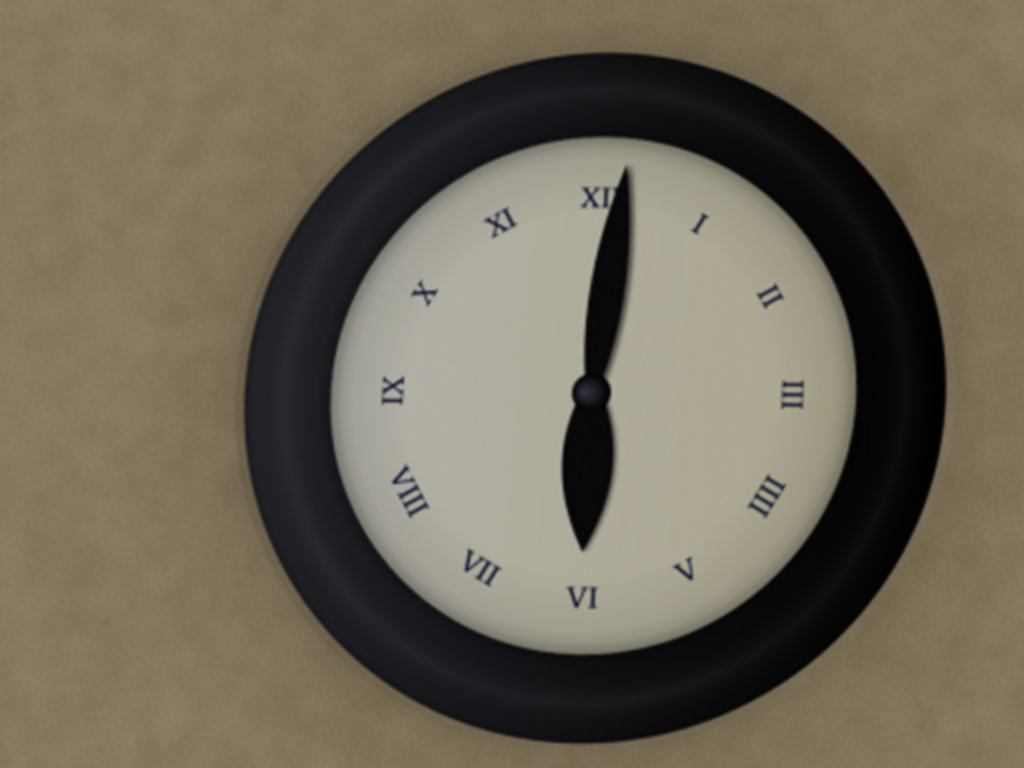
**6:01**
